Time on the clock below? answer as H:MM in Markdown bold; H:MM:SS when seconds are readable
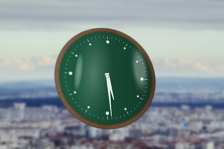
**5:29**
